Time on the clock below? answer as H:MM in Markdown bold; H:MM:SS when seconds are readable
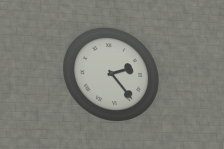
**2:24**
